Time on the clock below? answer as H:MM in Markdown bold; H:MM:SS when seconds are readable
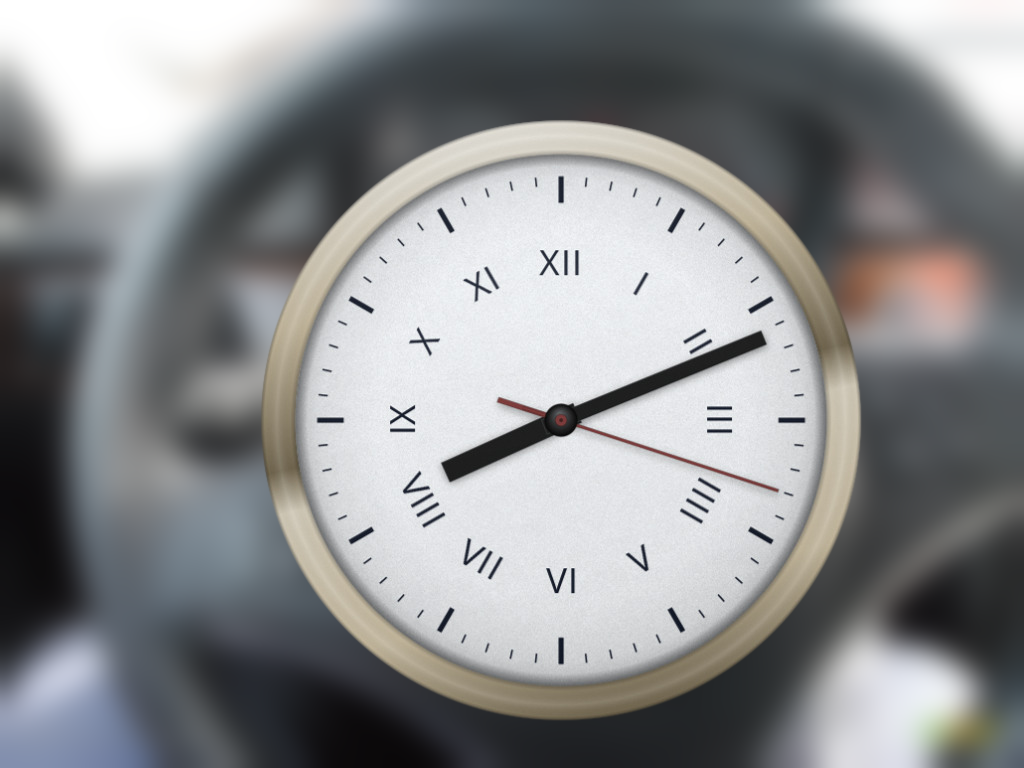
**8:11:18**
